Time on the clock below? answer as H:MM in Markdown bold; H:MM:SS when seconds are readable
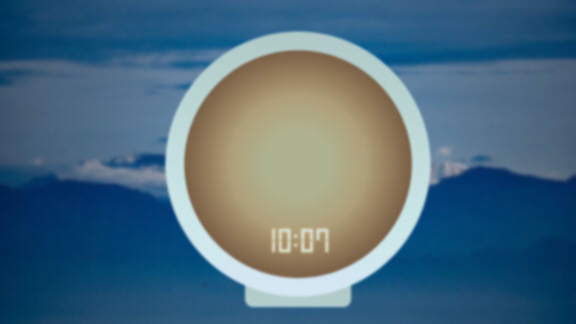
**10:07**
